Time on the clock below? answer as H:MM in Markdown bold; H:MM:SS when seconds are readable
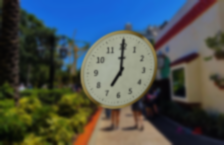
**7:00**
